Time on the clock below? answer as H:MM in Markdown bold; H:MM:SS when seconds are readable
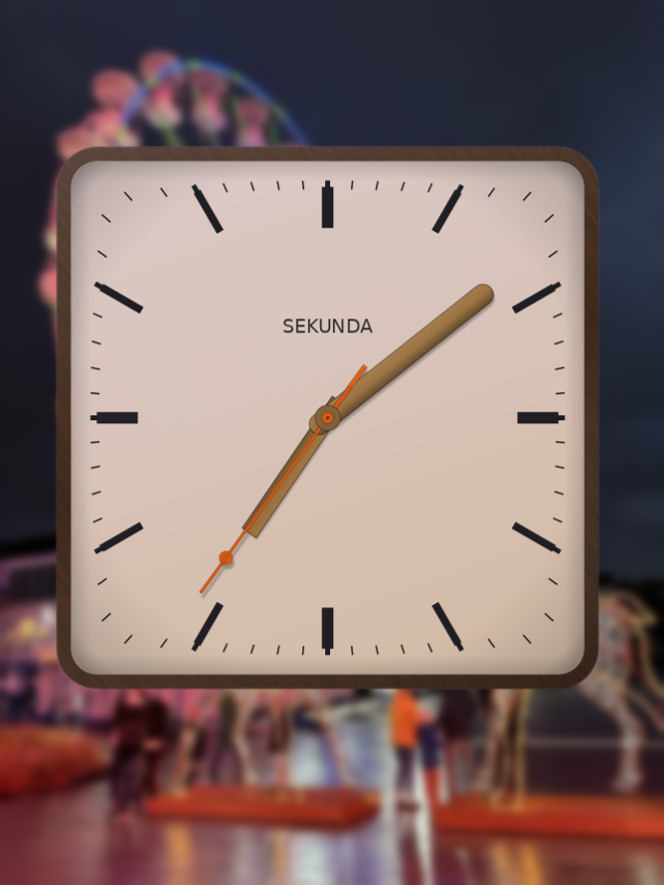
**7:08:36**
